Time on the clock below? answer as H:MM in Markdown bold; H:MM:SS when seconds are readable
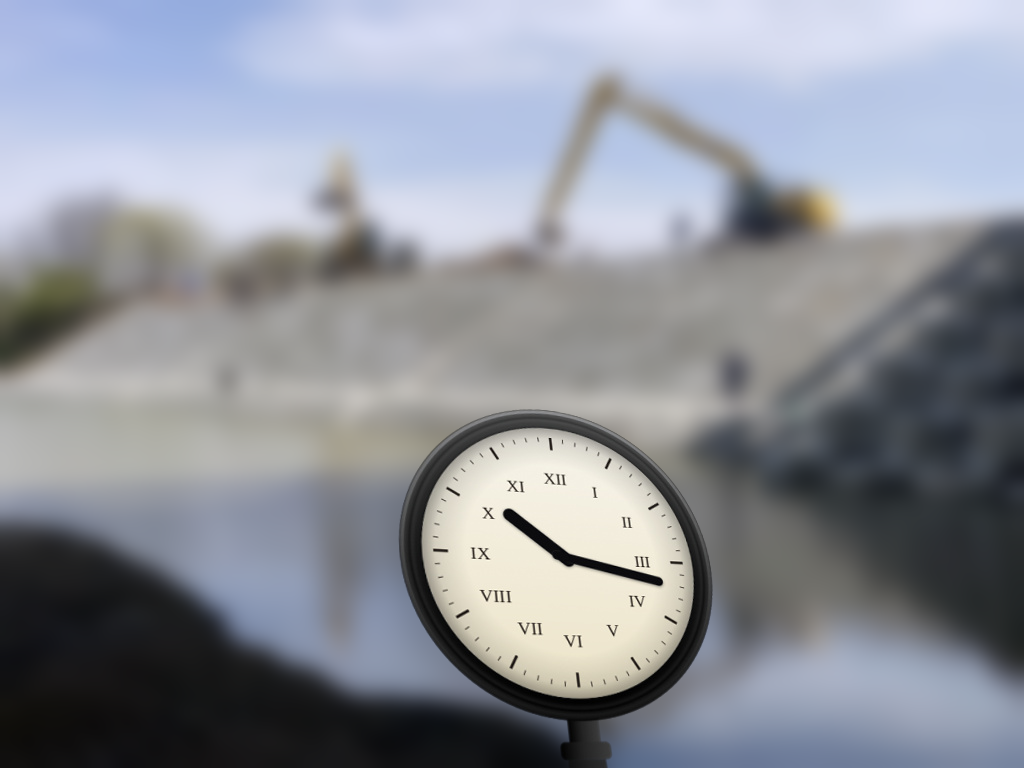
**10:17**
